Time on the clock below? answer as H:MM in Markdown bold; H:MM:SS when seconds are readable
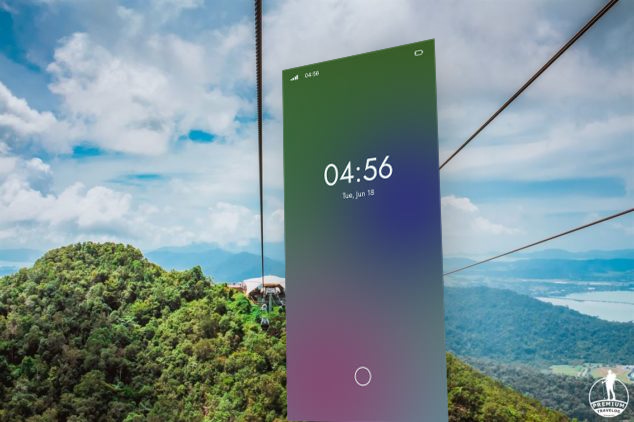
**4:56**
